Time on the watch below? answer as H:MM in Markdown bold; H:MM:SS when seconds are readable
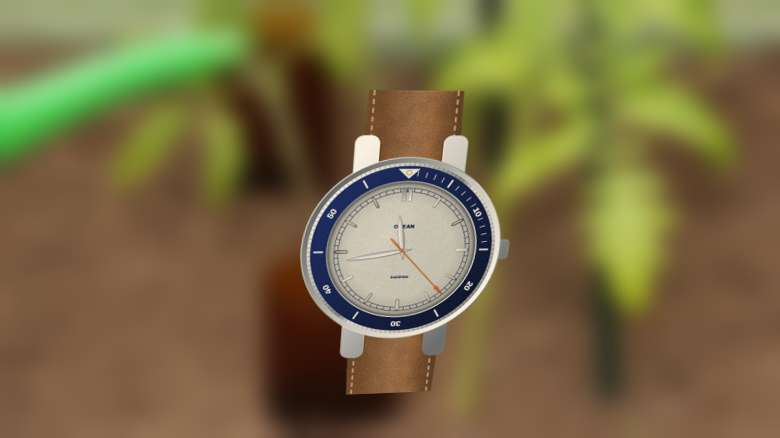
**11:43:23**
